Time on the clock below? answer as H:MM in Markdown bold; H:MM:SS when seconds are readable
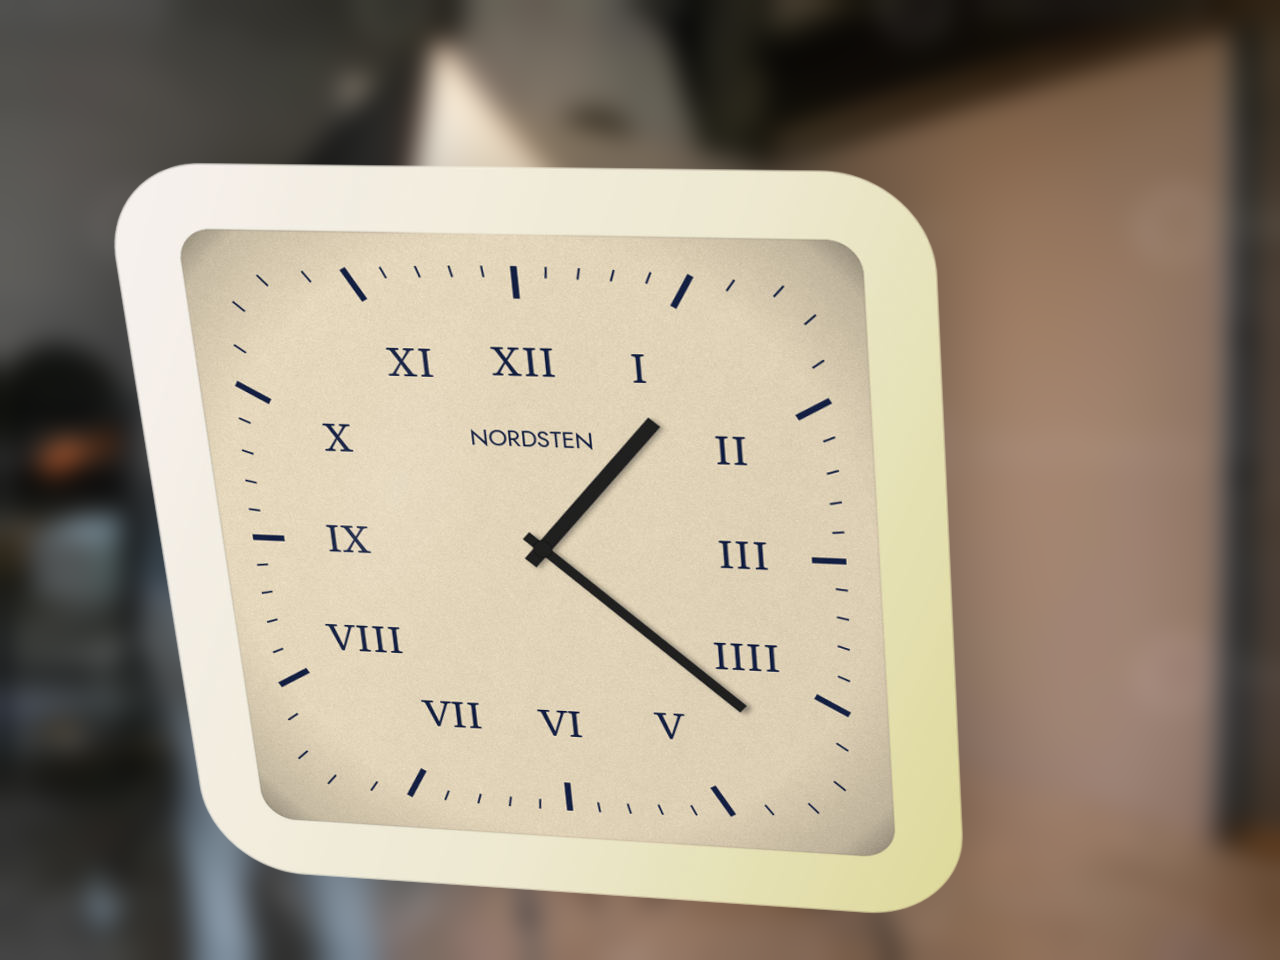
**1:22**
